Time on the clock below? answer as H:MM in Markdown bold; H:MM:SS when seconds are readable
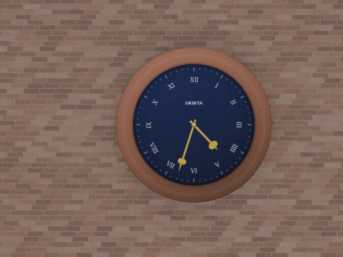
**4:33**
